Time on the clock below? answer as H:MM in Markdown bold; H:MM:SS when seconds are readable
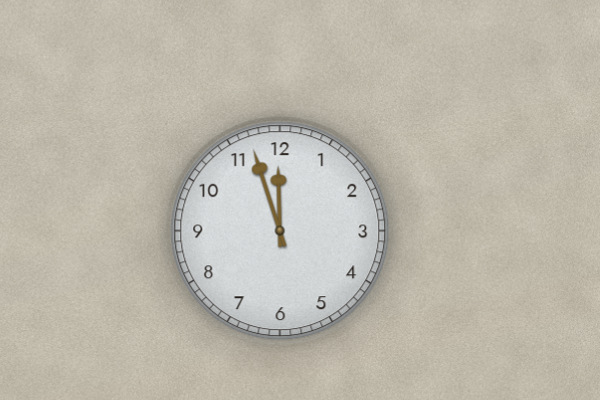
**11:57**
